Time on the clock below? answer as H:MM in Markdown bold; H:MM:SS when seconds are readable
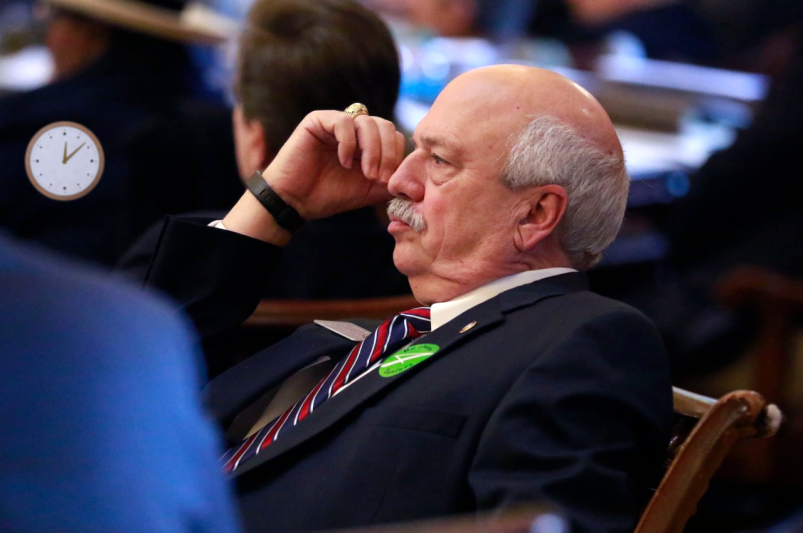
**12:08**
